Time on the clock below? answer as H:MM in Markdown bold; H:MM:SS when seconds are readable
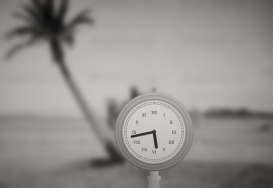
**5:43**
